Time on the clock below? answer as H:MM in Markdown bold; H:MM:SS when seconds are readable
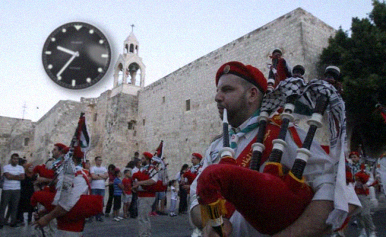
**9:36**
